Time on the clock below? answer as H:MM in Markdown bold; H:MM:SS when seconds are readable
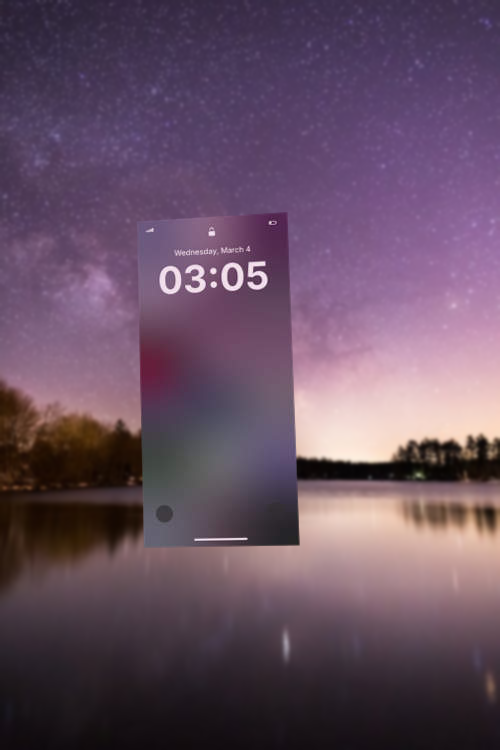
**3:05**
